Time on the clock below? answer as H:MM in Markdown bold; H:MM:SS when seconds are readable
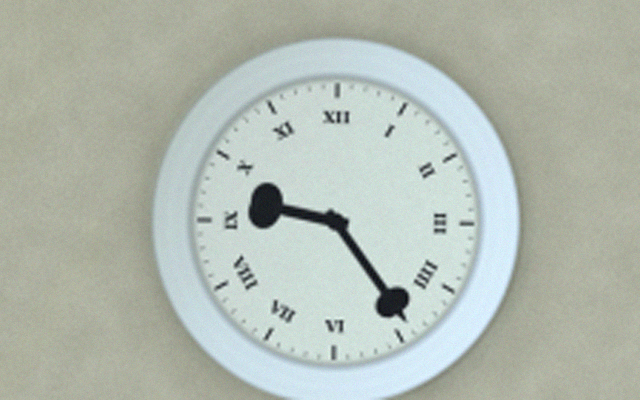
**9:24**
